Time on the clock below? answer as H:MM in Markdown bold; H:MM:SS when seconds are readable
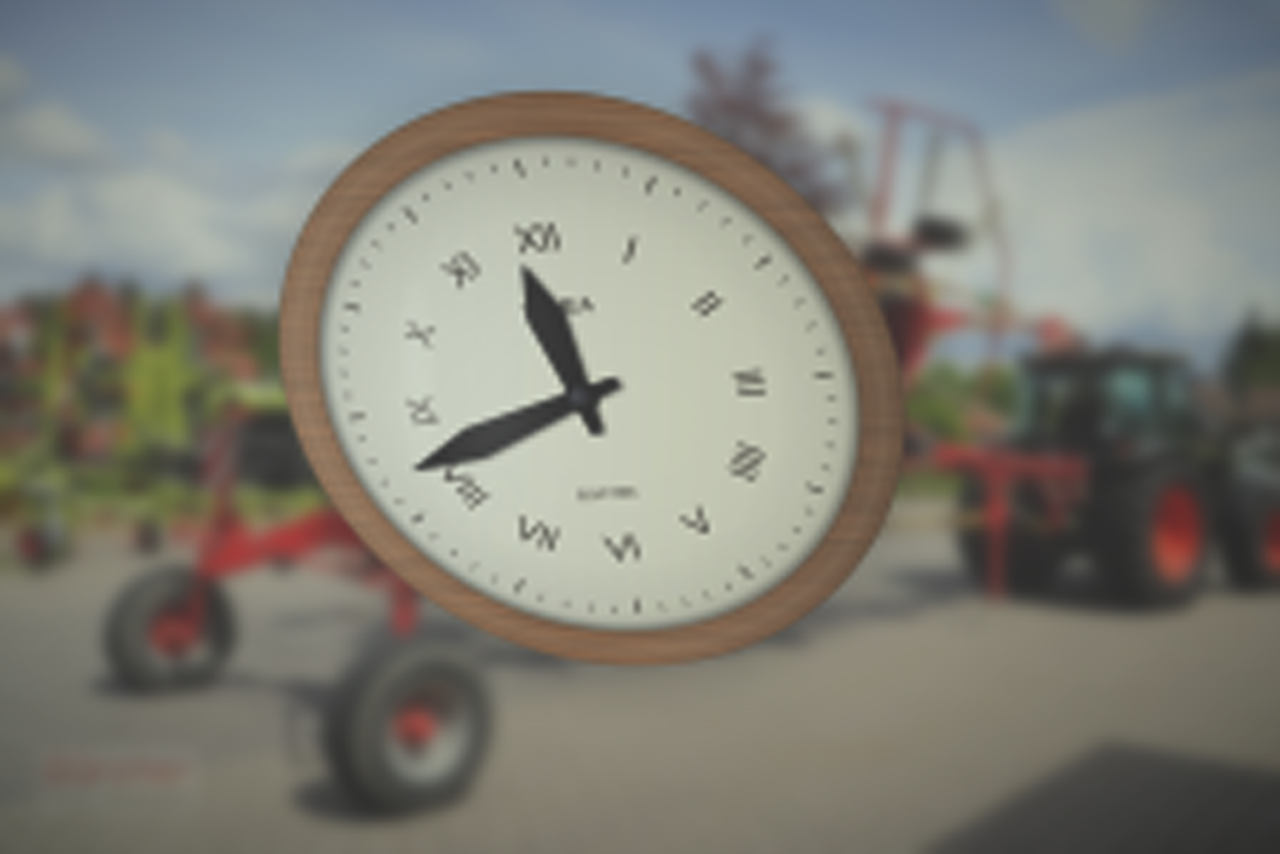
**11:42**
